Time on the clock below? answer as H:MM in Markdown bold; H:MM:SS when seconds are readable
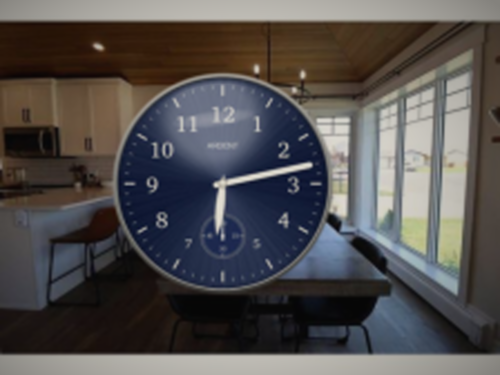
**6:13**
